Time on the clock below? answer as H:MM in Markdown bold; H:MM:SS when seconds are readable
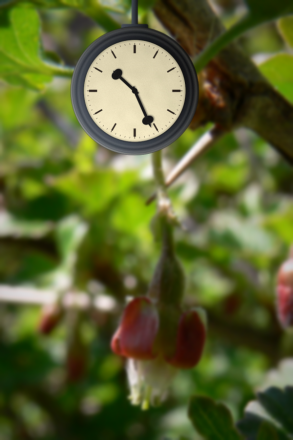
**10:26**
